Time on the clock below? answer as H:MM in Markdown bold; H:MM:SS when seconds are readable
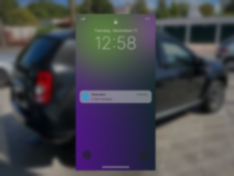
**12:58**
